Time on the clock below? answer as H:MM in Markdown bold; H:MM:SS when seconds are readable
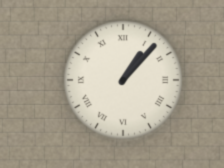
**1:07**
